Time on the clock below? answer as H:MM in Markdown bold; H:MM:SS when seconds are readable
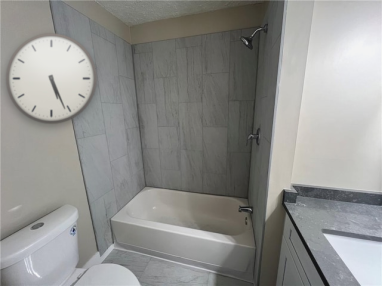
**5:26**
